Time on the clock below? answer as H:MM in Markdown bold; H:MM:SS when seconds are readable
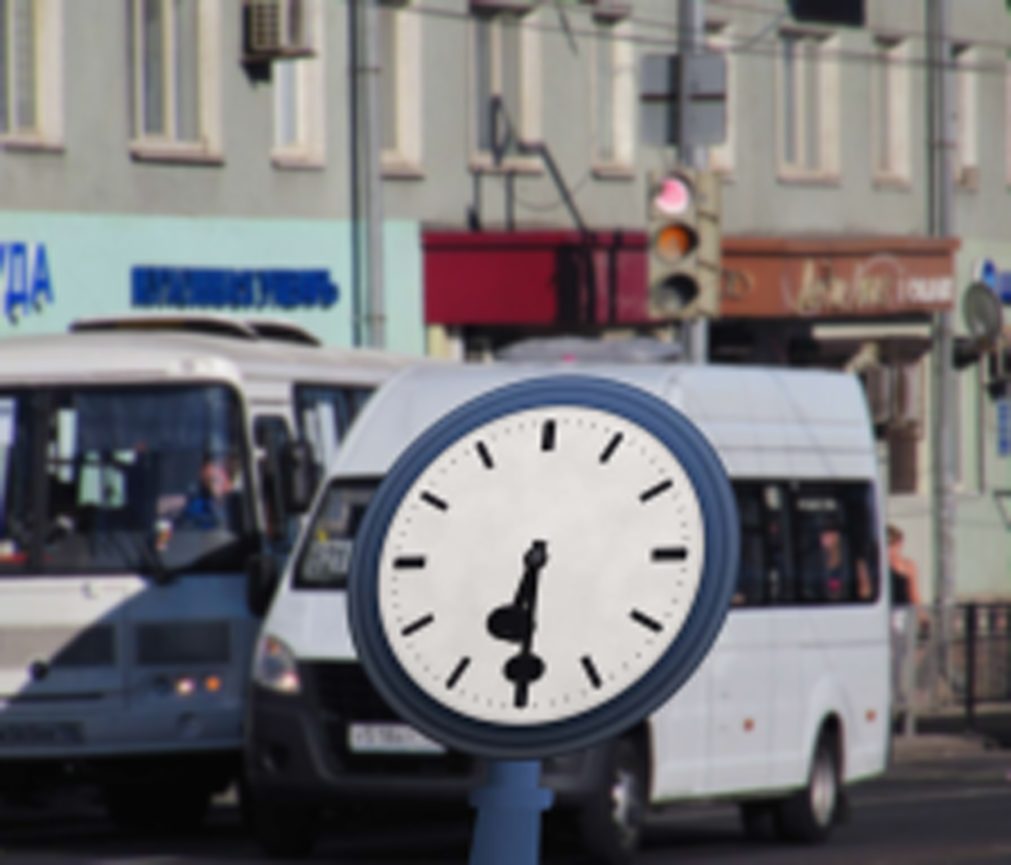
**6:30**
